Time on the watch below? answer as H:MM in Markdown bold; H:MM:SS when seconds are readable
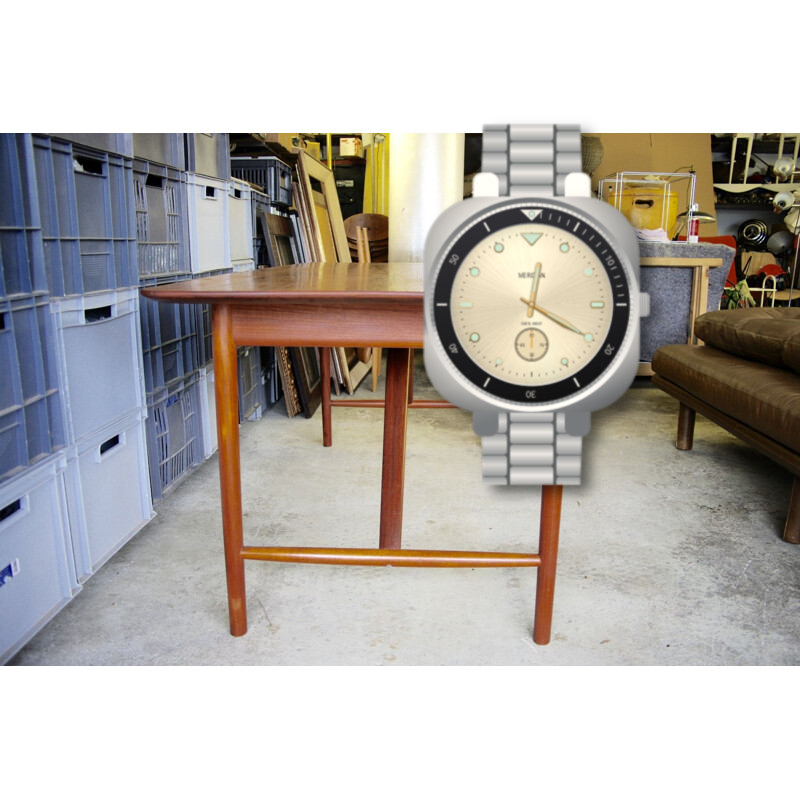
**12:20**
